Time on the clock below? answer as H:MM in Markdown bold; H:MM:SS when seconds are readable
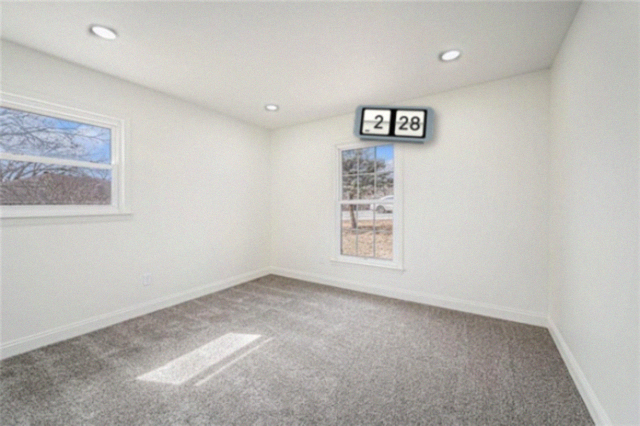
**2:28**
